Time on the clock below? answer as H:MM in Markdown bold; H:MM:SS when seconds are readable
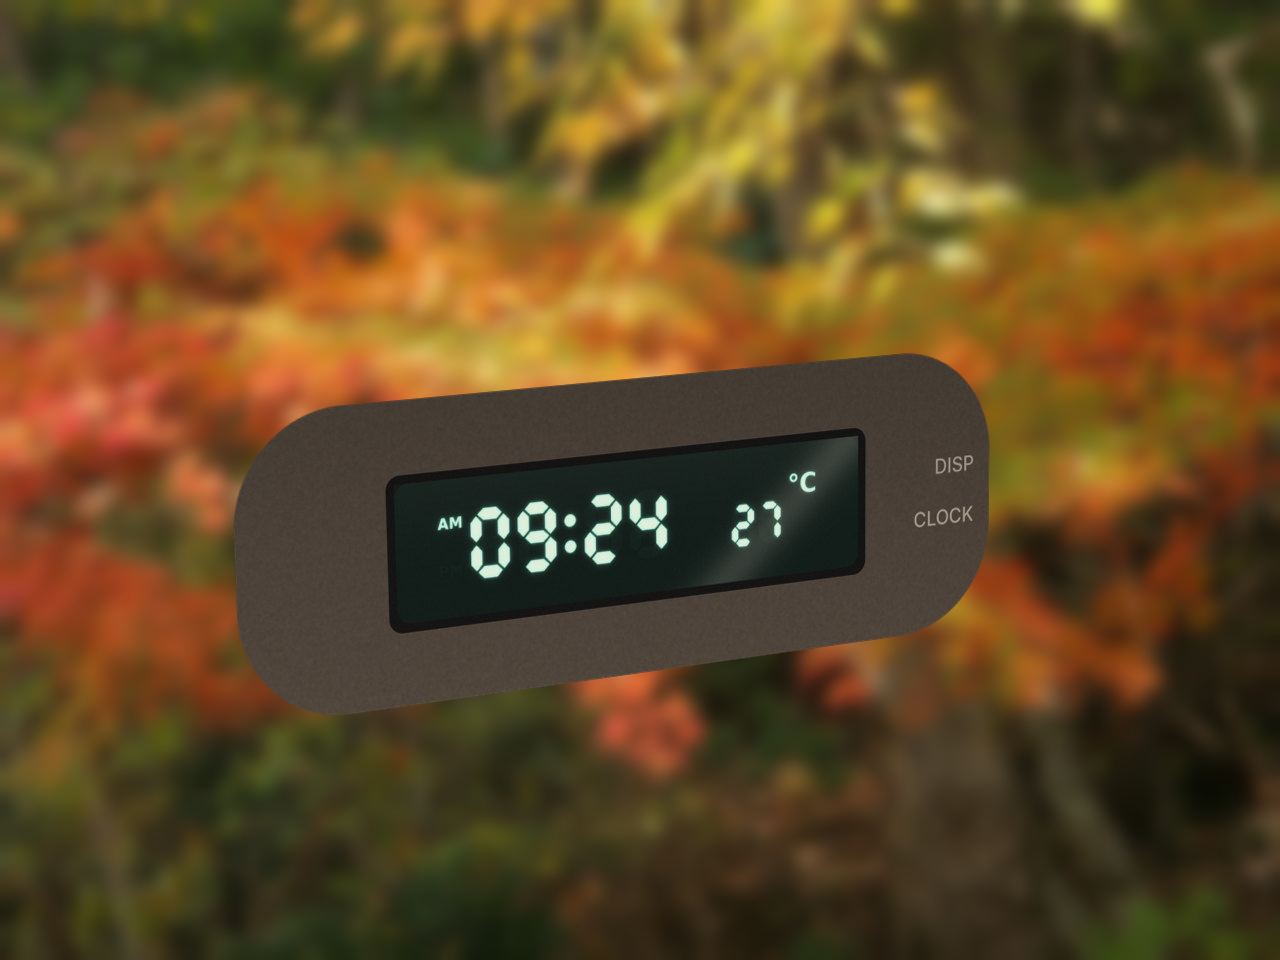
**9:24**
